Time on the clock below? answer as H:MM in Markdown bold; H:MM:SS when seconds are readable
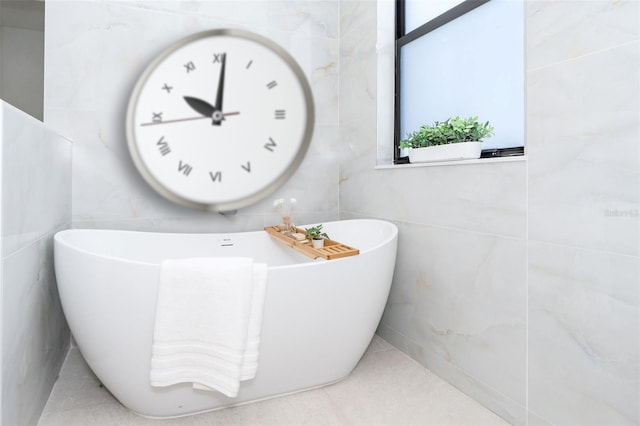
**10:00:44**
